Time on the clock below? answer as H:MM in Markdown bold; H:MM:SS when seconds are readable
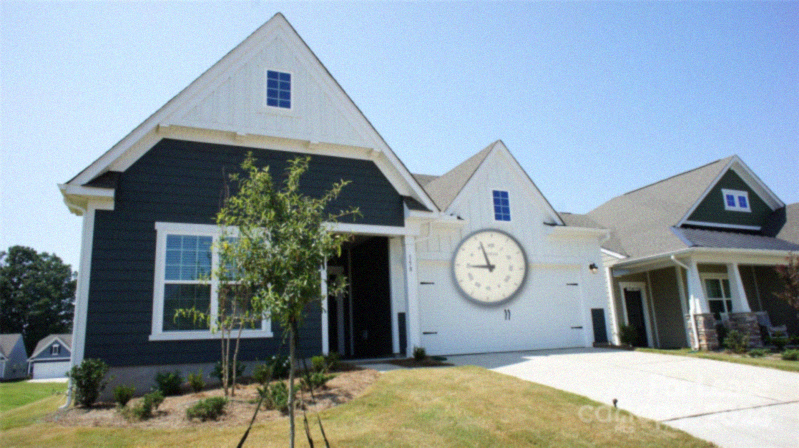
**8:56**
